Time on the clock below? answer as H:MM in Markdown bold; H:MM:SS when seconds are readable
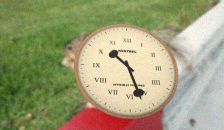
**10:27**
